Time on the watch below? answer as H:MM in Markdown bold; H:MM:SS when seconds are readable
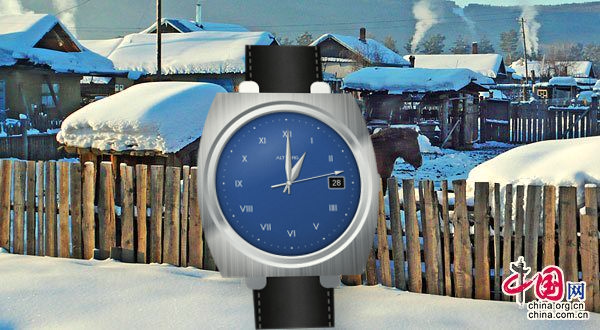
**1:00:13**
